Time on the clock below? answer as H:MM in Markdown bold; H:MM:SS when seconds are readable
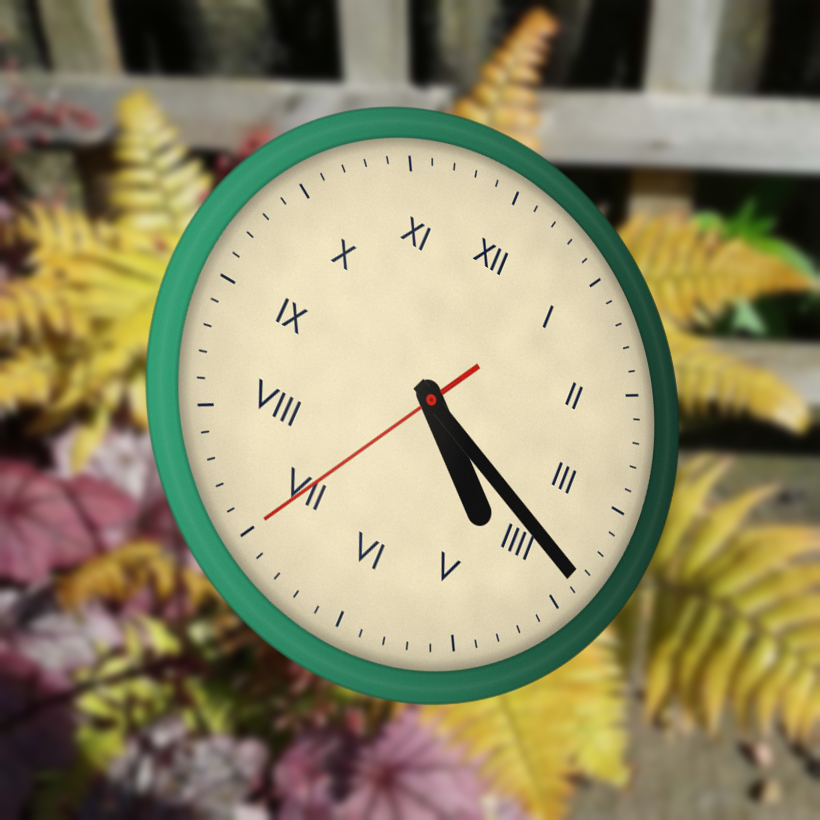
**4:18:35**
